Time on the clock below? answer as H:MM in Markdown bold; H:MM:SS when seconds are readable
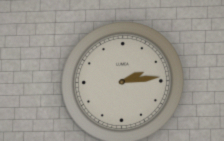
**2:14**
